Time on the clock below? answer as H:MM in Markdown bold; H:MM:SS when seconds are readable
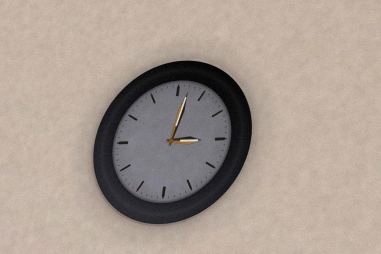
**3:02**
